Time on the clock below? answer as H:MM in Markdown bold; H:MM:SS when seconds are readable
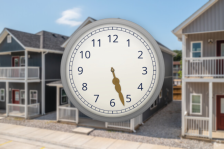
**5:27**
